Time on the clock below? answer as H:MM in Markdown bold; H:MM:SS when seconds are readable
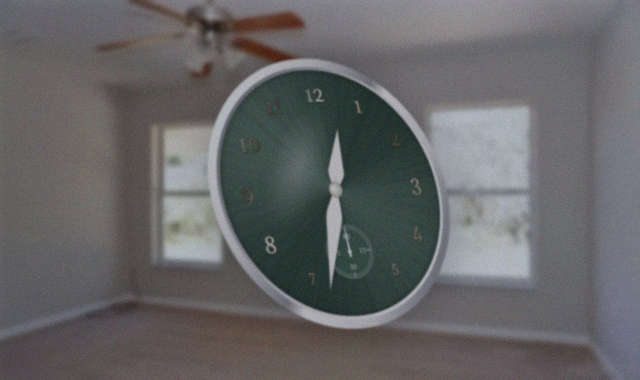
**12:33**
